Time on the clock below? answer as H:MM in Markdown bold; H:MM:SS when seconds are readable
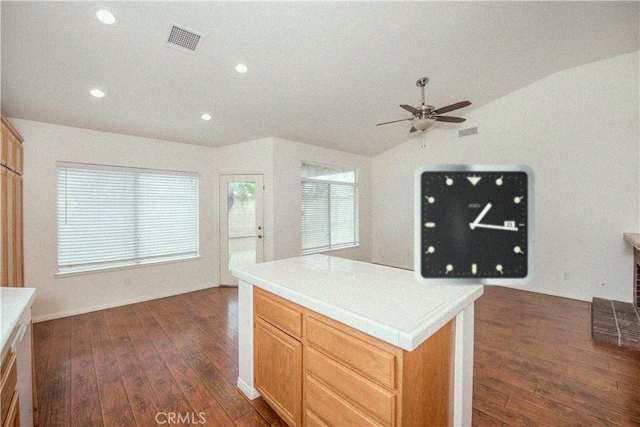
**1:16**
